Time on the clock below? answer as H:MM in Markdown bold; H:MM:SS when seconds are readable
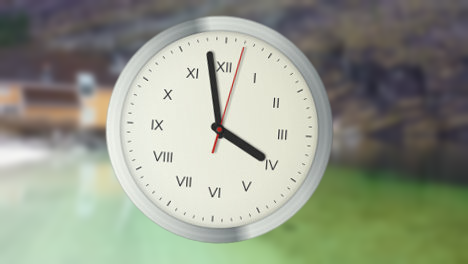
**3:58:02**
